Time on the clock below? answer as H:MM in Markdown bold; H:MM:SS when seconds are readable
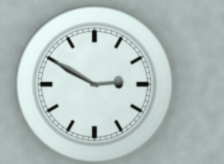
**2:50**
